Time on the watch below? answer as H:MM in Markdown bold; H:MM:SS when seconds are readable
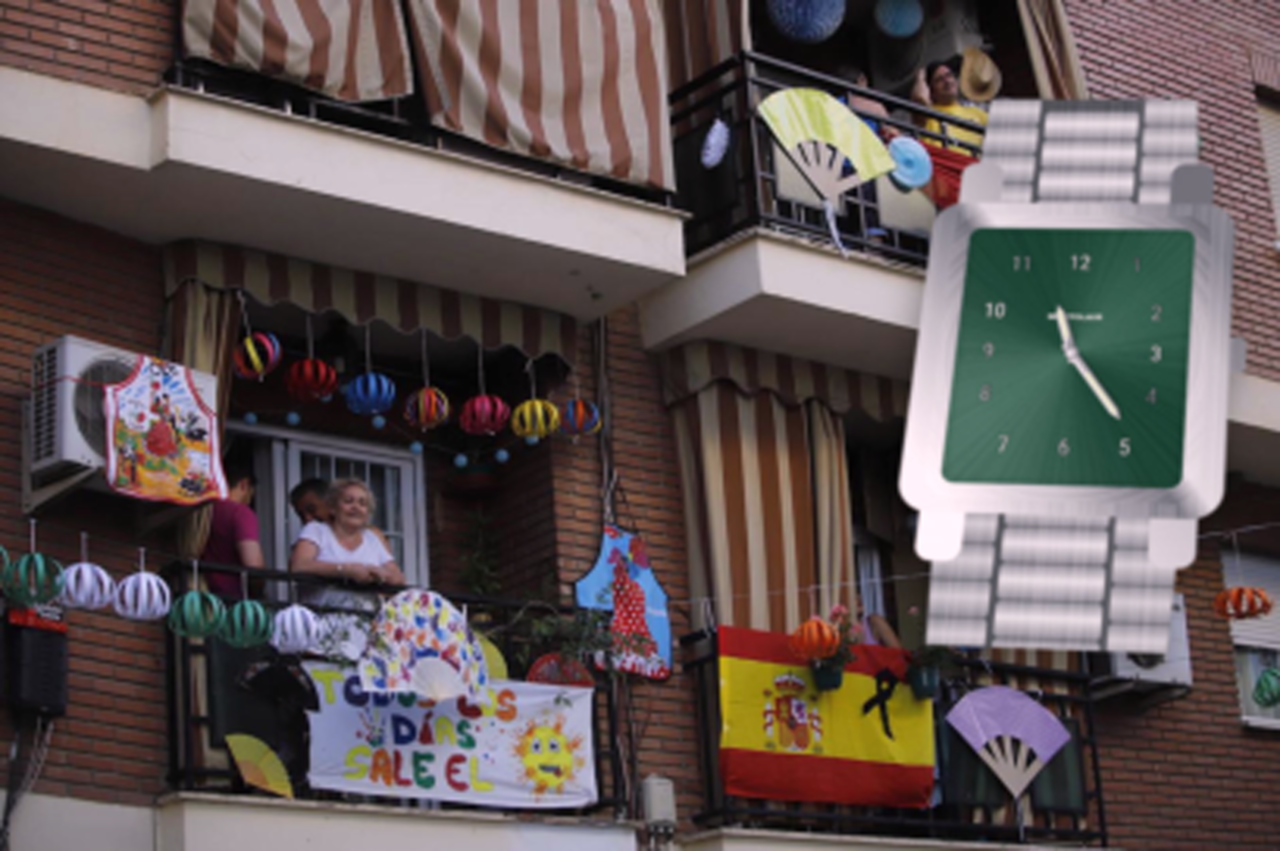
**11:24**
